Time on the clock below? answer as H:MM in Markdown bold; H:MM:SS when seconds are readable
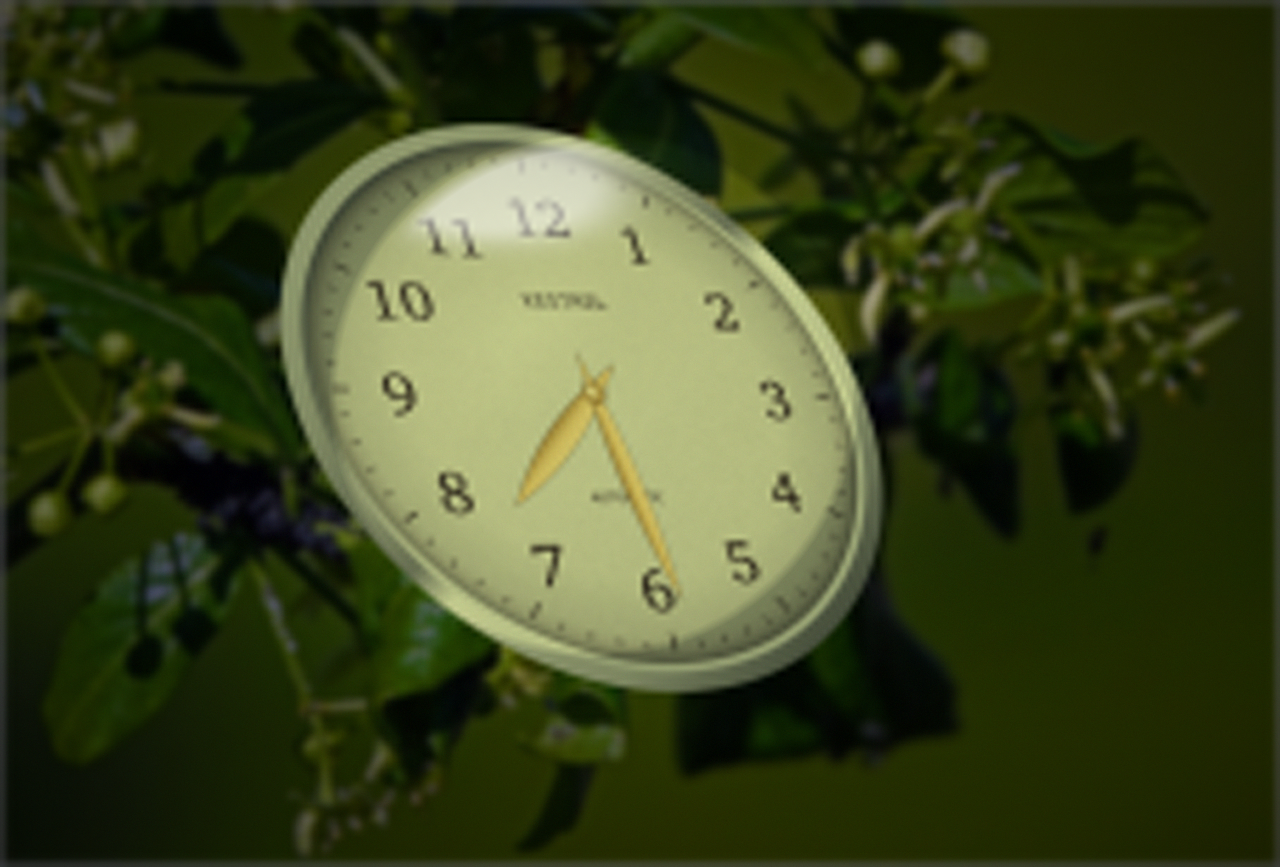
**7:29**
